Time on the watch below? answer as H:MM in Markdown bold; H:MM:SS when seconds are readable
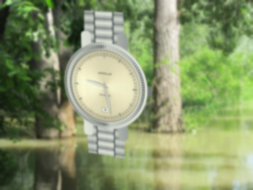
**9:28**
